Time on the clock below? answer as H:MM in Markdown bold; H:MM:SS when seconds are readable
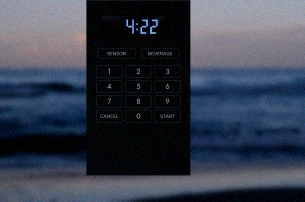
**4:22**
